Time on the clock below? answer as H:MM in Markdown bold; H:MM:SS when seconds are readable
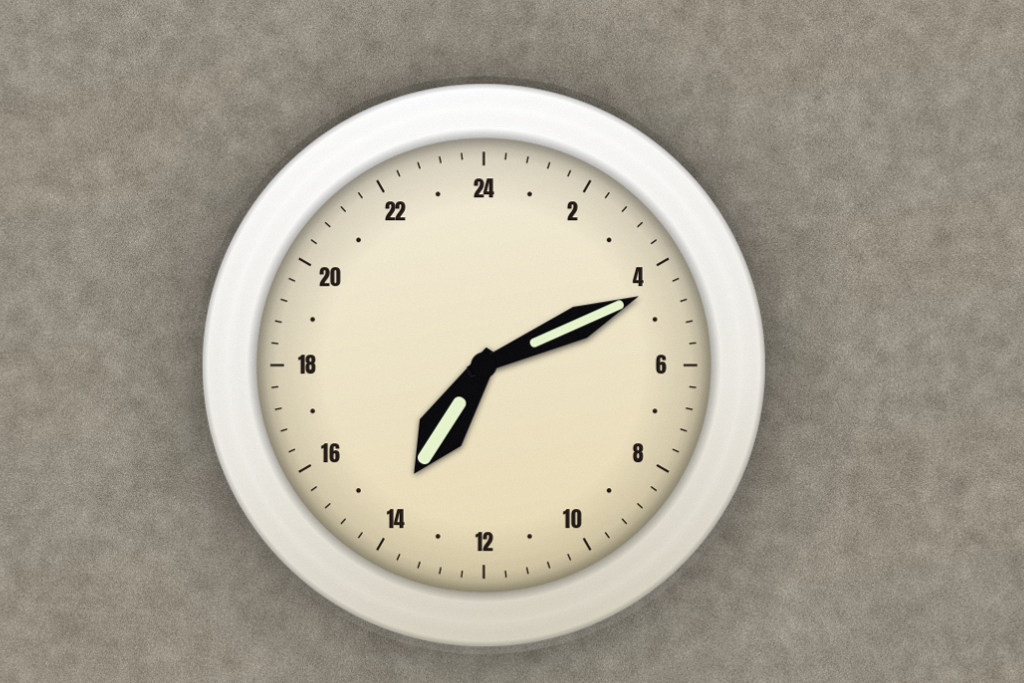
**14:11**
